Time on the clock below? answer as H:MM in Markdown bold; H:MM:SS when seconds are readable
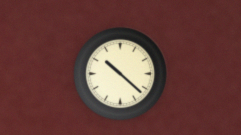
**10:22**
